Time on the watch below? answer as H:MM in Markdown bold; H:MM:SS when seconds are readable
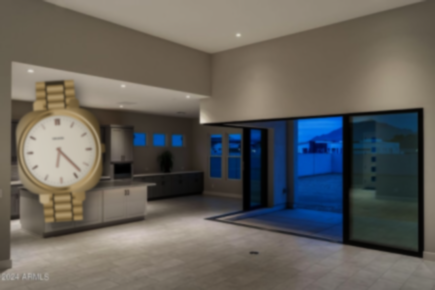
**6:23**
